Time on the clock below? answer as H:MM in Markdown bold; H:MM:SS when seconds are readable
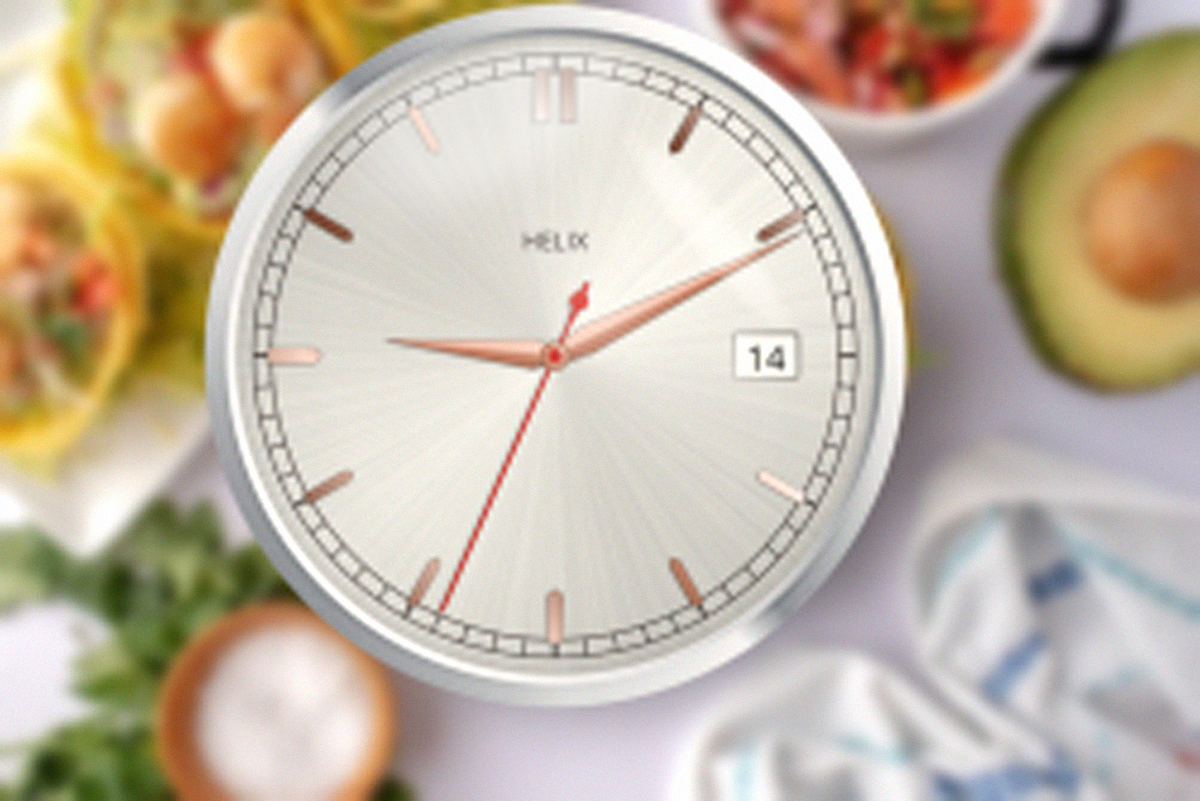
**9:10:34**
